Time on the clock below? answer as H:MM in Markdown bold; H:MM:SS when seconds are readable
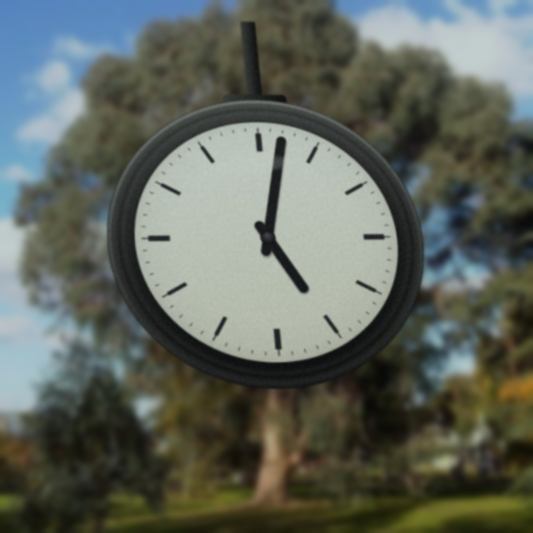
**5:02**
